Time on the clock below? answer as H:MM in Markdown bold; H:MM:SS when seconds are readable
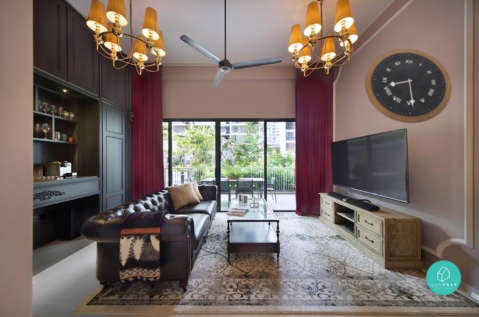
**8:29**
